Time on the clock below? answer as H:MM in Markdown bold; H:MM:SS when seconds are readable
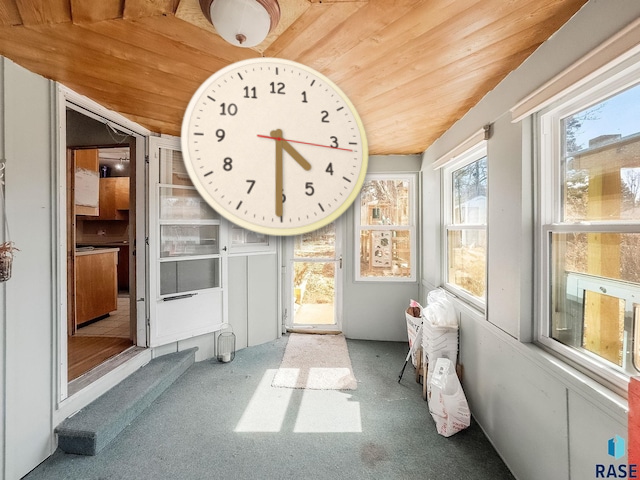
**4:30:16**
